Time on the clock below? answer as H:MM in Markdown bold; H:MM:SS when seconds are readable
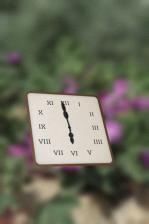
**5:59**
